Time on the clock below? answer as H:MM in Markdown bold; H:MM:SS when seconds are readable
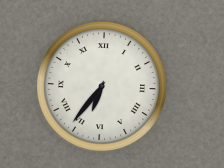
**6:36**
